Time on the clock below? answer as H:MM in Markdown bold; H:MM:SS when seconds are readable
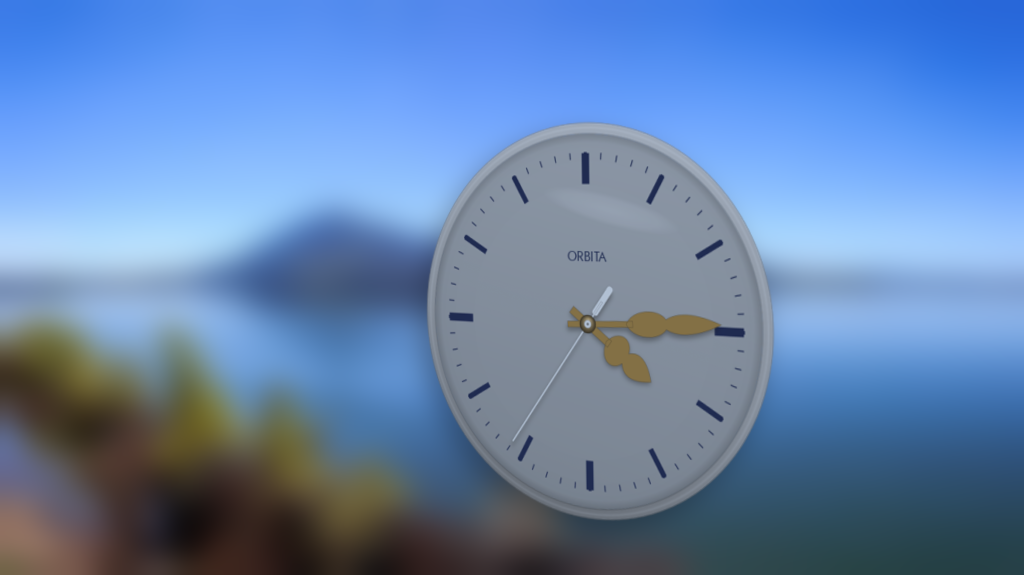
**4:14:36**
